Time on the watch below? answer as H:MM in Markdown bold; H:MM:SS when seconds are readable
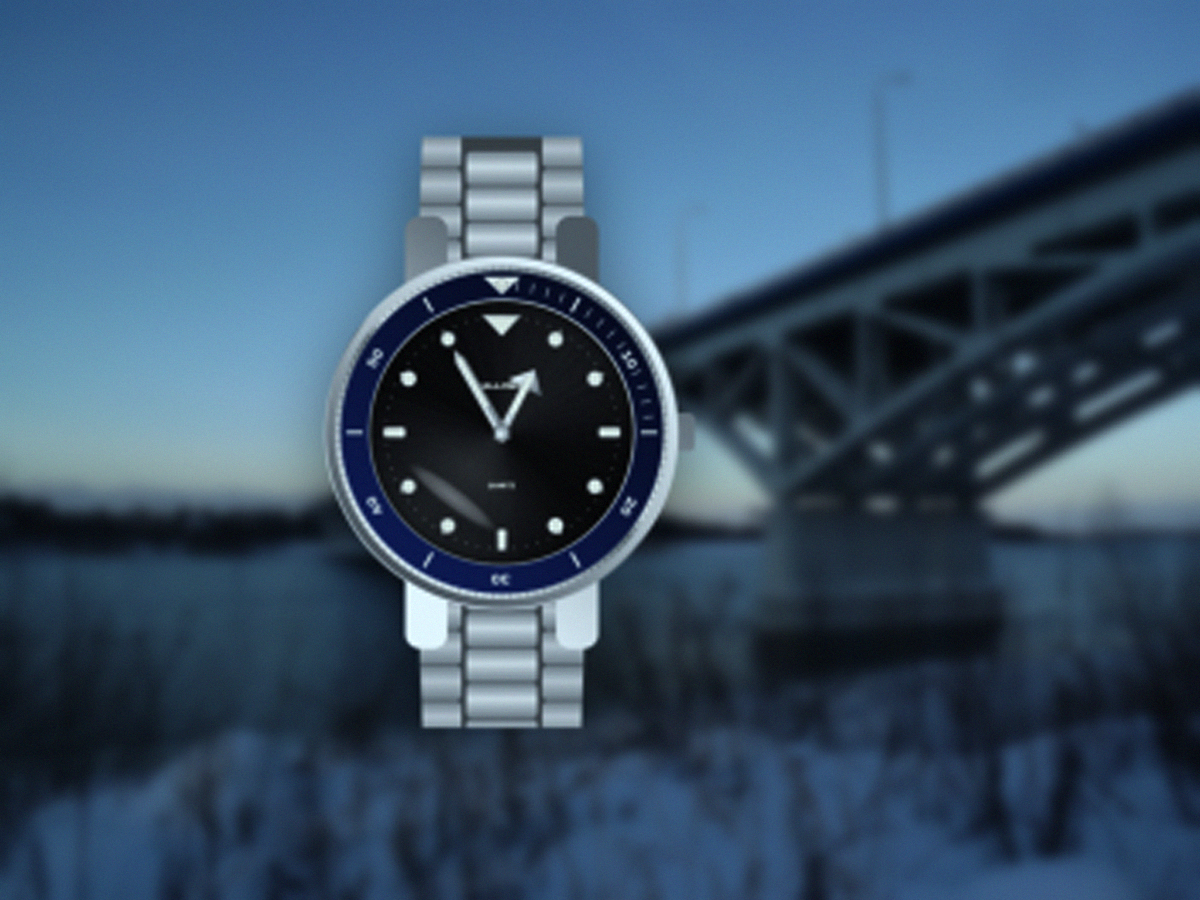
**12:55**
